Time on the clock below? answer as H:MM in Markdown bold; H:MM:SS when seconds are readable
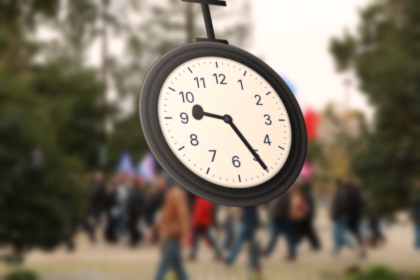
**9:25**
